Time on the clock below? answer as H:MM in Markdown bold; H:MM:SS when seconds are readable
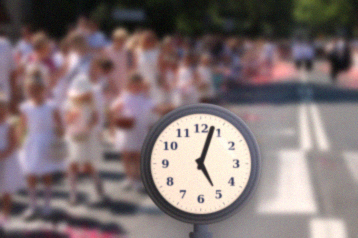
**5:03**
